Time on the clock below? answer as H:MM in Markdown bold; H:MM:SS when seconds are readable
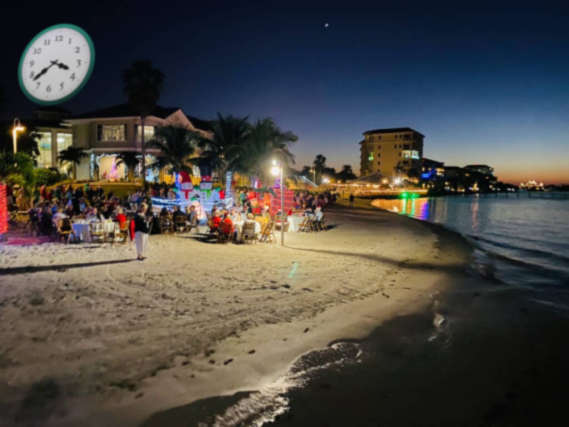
**3:38**
